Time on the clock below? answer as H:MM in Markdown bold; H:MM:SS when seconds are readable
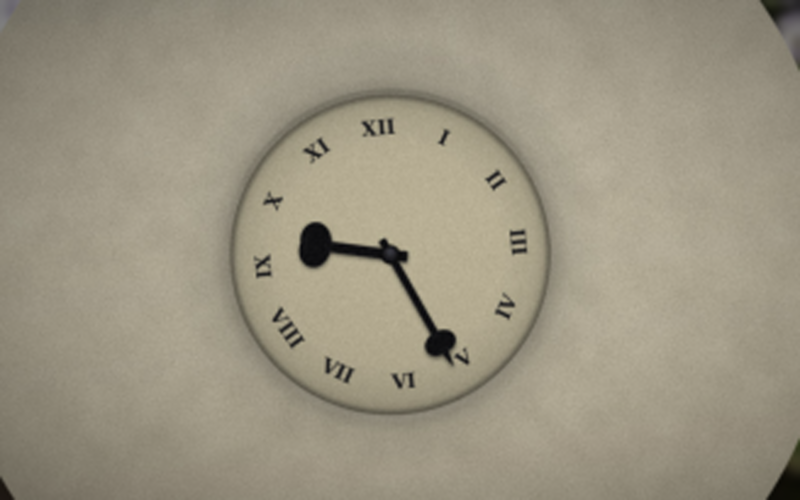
**9:26**
